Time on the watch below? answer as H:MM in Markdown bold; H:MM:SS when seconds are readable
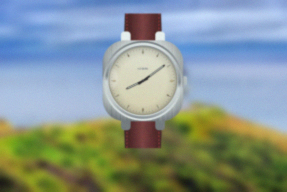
**8:09**
